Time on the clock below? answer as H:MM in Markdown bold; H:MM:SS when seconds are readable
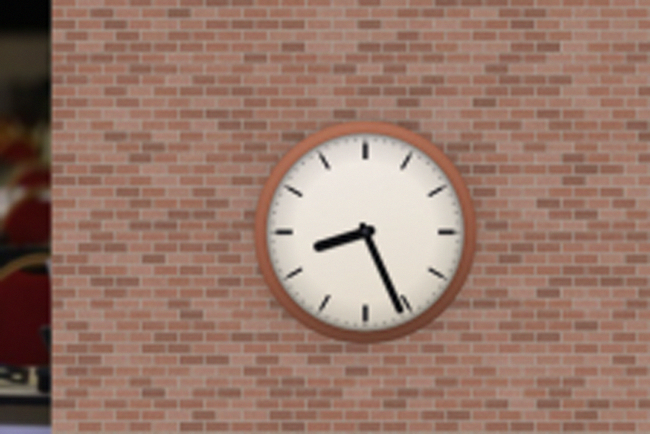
**8:26**
